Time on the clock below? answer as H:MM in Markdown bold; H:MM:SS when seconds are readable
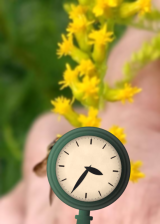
**3:35**
